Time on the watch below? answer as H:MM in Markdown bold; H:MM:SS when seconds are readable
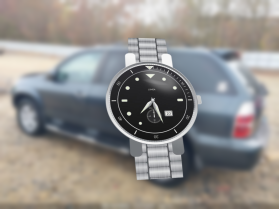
**7:27**
